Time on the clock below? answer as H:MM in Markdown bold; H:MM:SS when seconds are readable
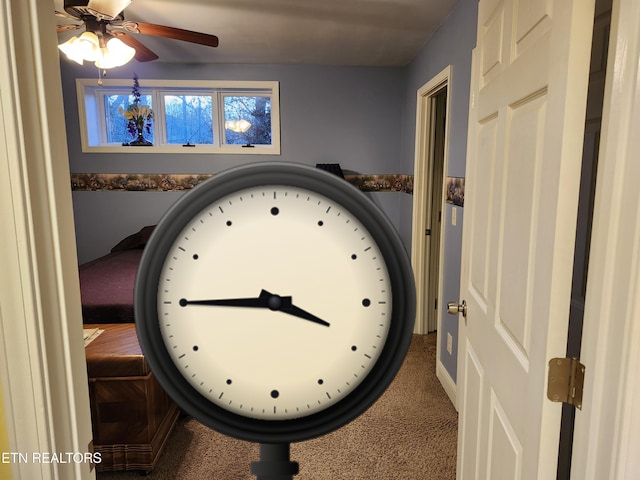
**3:45**
